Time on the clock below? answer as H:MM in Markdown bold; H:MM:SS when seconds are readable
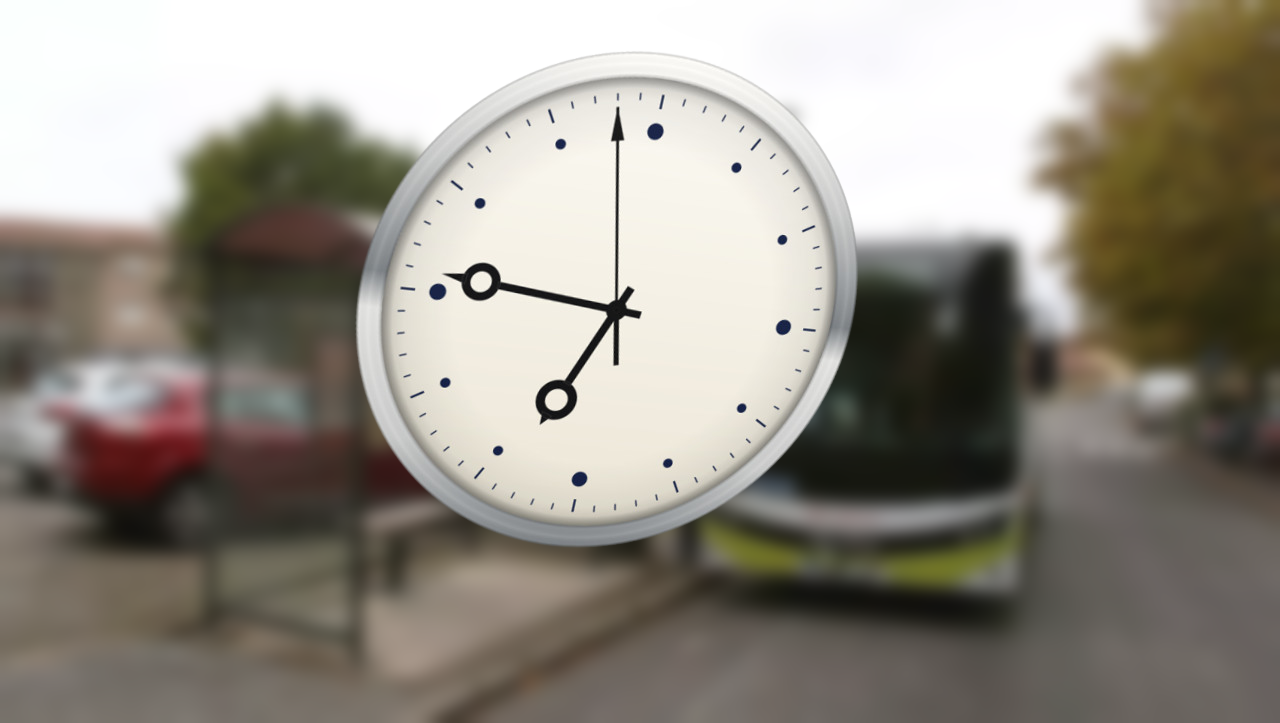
**6:45:58**
